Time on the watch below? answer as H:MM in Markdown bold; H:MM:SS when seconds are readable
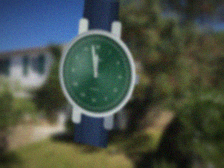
**11:58**
